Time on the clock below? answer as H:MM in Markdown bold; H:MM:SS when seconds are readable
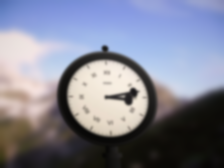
**3:13**
